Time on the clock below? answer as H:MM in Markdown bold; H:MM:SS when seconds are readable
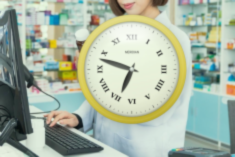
**6:48**
